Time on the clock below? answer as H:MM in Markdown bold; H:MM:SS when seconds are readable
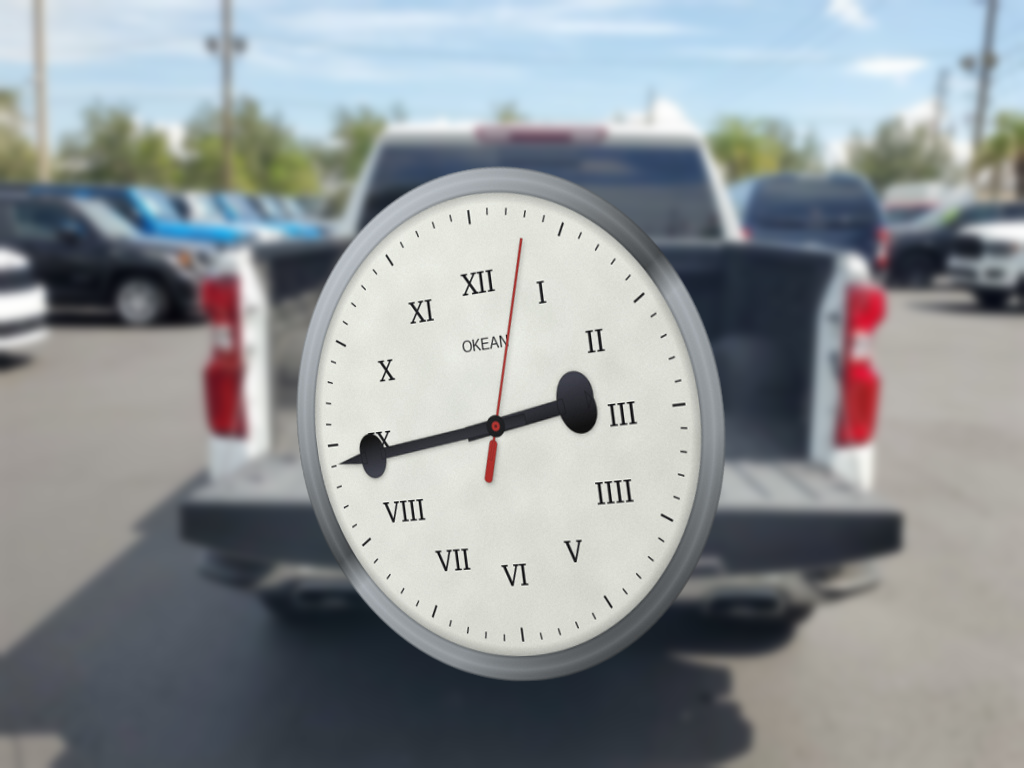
**2:44:03**
